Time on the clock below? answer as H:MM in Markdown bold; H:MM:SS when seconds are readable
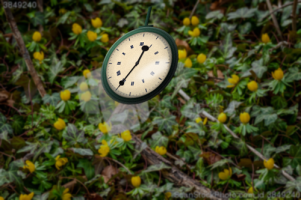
**12:35**
